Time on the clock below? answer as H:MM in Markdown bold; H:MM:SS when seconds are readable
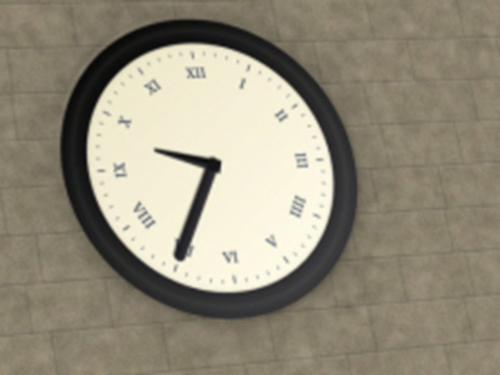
**9:35**
